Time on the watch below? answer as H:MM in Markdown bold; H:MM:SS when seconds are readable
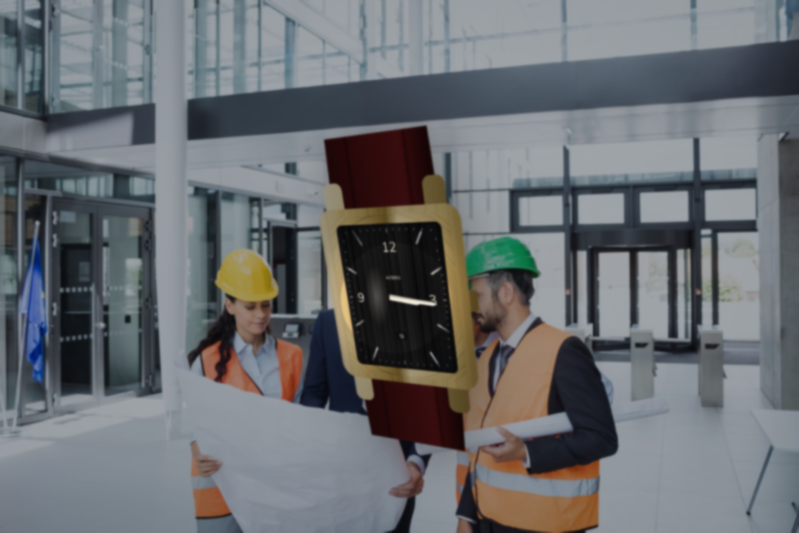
**3:16**
